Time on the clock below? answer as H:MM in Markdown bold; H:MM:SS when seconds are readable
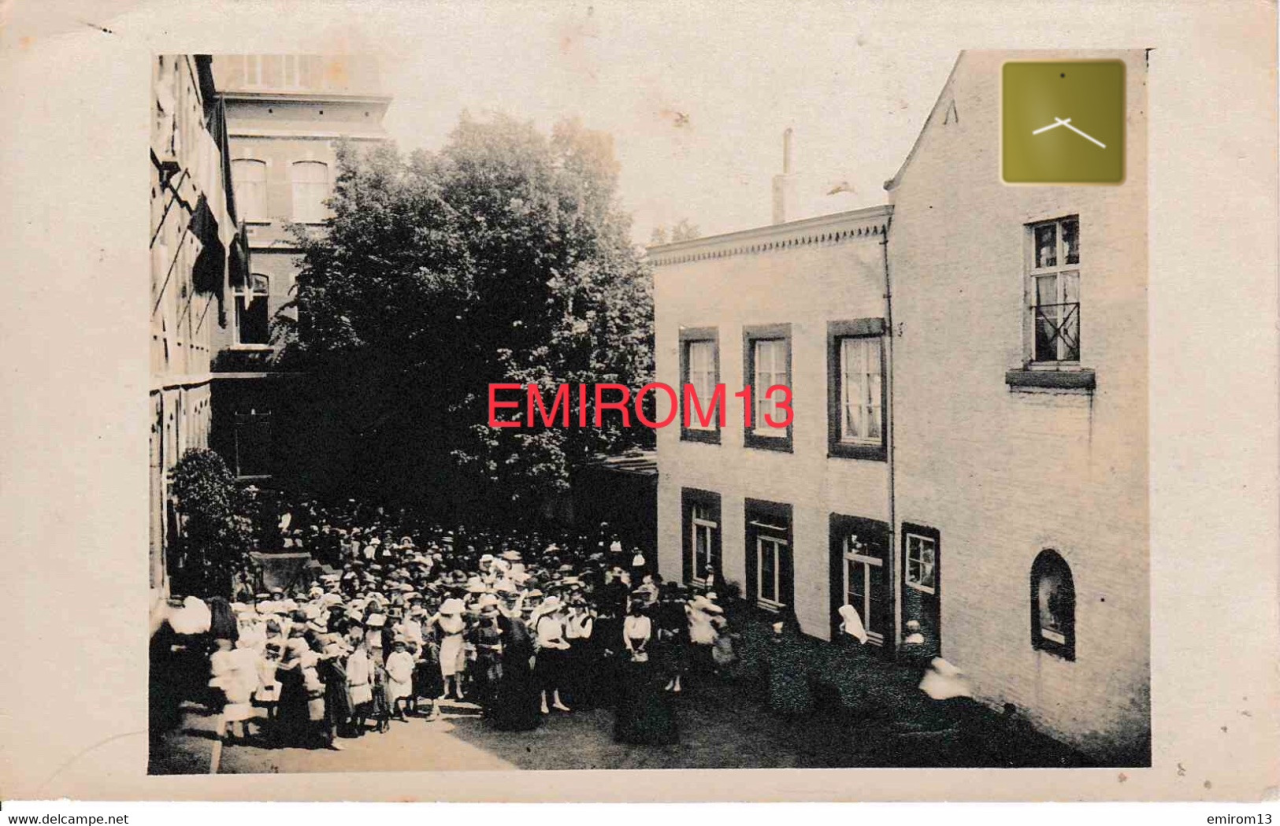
**8:20**
